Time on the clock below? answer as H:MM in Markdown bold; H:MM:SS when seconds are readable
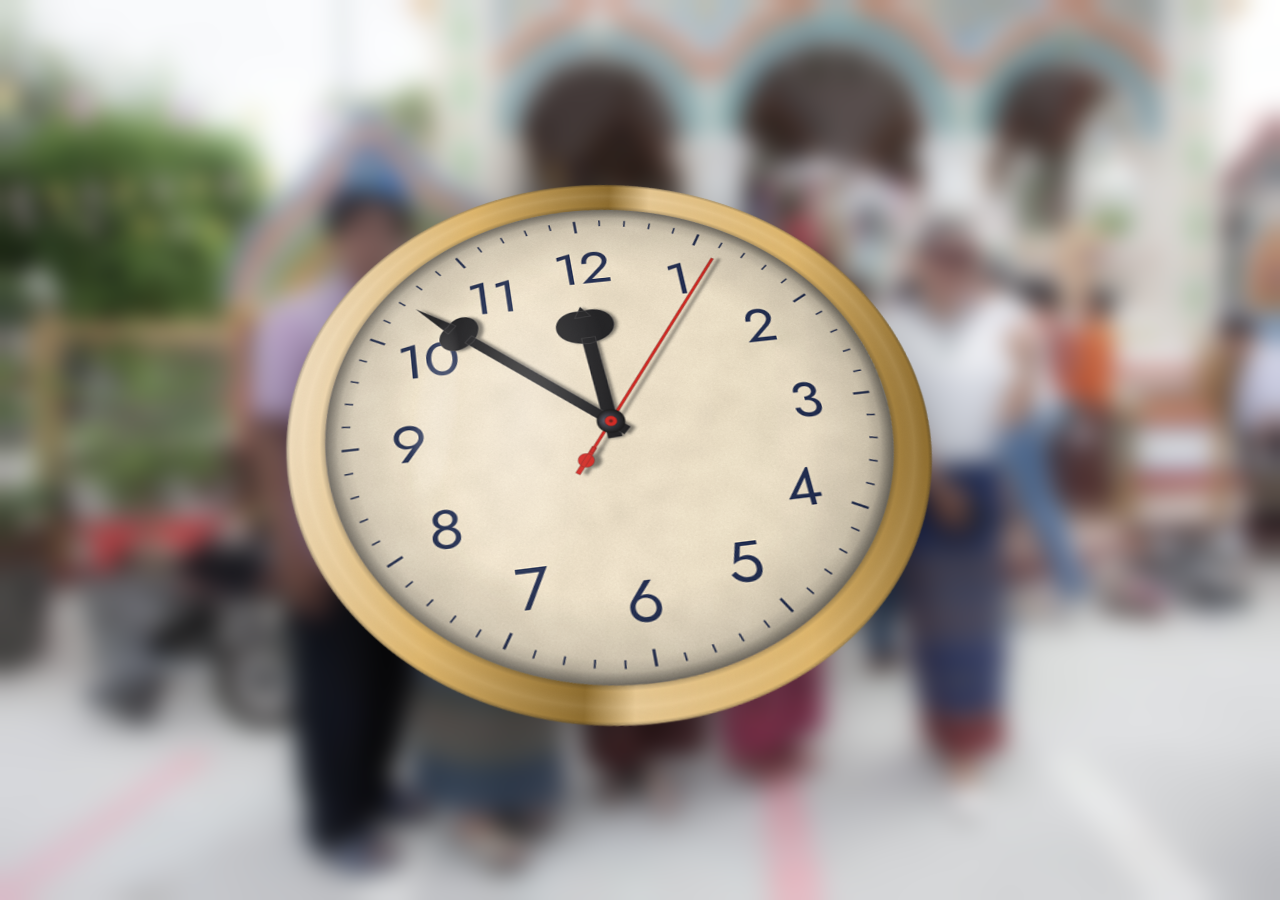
**11:52:06**
